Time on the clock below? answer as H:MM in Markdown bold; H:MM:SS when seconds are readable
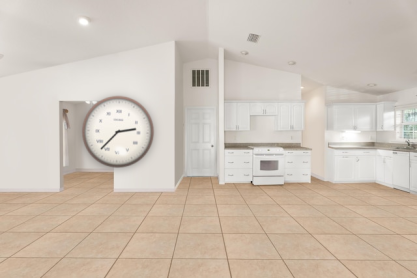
**2:37**
